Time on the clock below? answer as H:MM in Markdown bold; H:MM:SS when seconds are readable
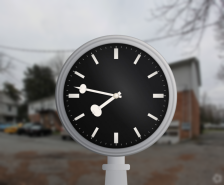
**7:47**
